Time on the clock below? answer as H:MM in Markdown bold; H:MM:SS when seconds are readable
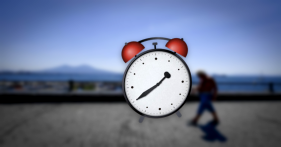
**1:40**
